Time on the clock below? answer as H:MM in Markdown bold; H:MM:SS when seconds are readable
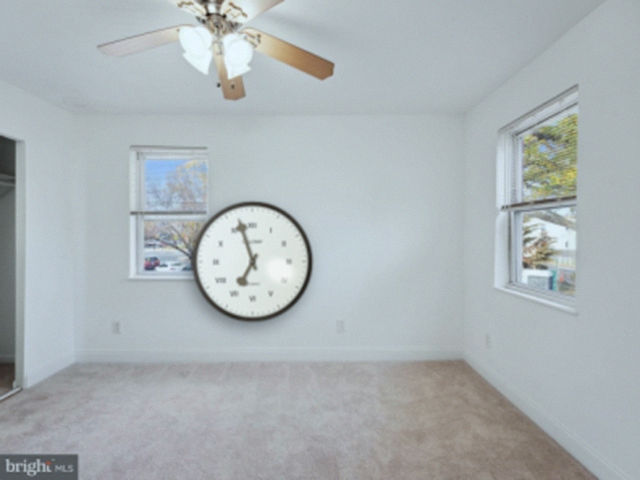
**6:57**
